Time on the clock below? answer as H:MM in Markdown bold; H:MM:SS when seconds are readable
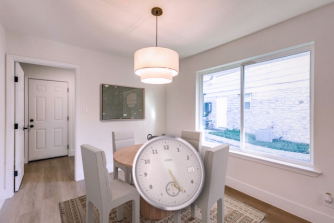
**5:26**
